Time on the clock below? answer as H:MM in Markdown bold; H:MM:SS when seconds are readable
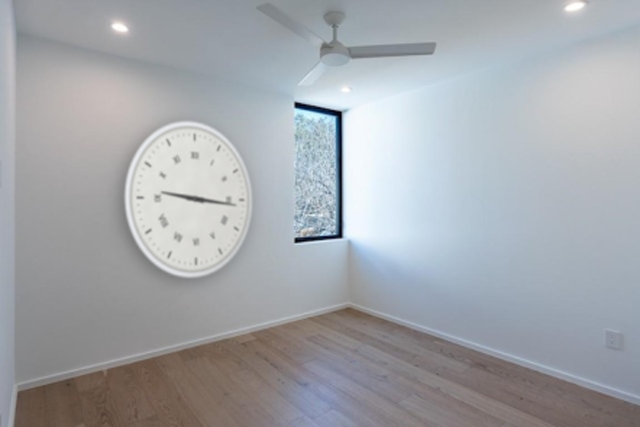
**9:16**
